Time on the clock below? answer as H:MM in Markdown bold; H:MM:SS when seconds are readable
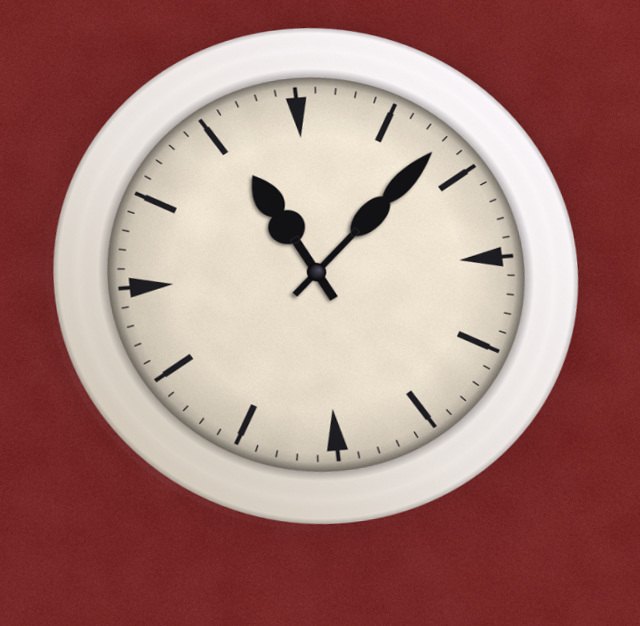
**11:08**
